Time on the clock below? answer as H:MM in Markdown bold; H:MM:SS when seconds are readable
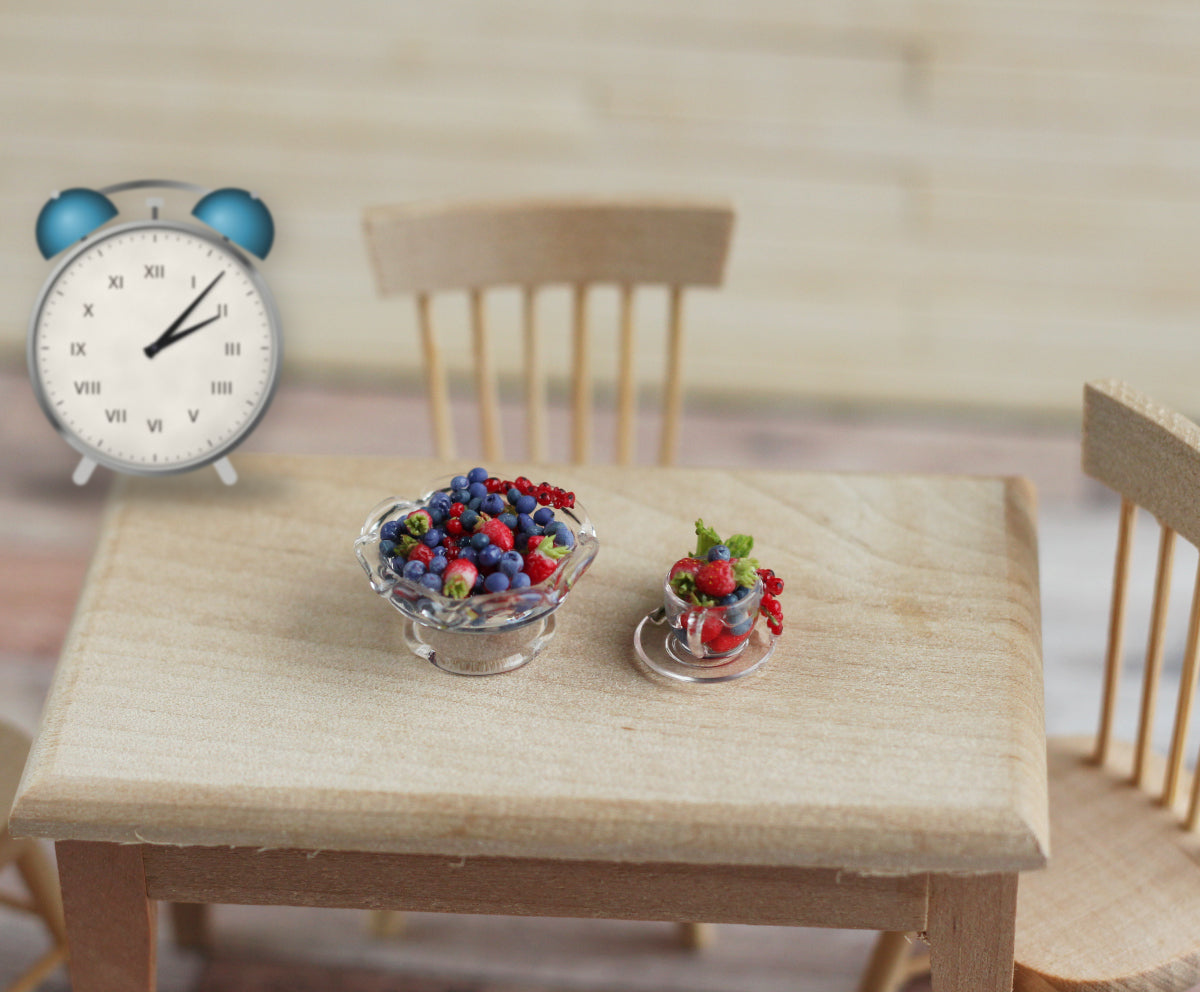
**2:07**
